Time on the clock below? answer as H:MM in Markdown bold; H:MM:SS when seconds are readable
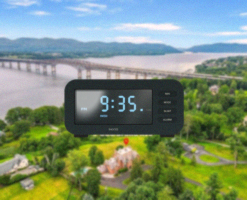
**9:35**
